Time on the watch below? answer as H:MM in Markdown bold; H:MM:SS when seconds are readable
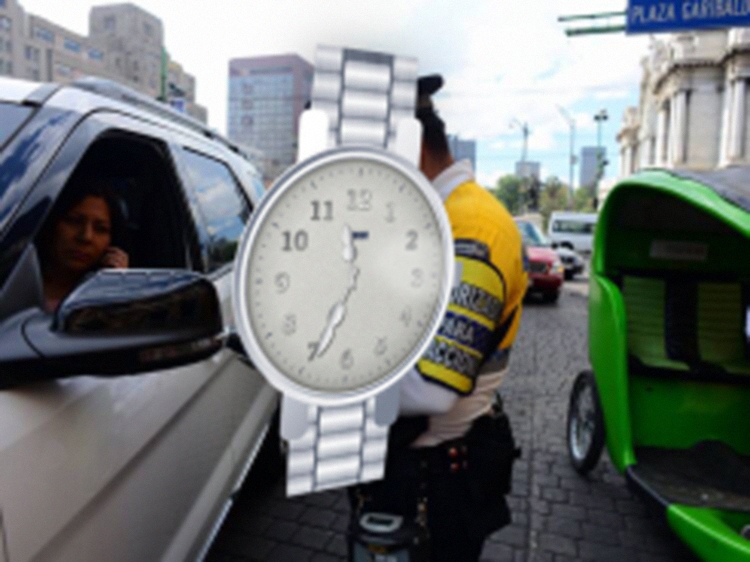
**11:34**
